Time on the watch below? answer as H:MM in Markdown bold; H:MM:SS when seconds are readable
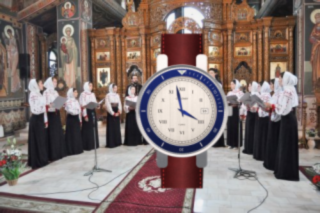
**3:58**
